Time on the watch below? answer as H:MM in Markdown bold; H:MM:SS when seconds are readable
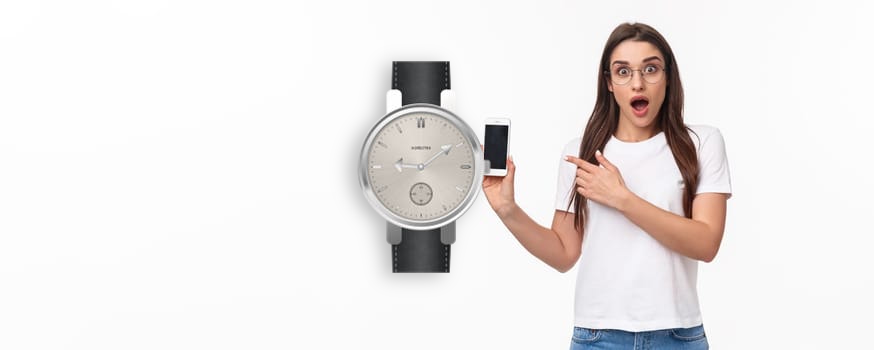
**9:09**
